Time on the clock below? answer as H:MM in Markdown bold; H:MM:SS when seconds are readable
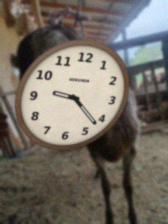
**9:22**
